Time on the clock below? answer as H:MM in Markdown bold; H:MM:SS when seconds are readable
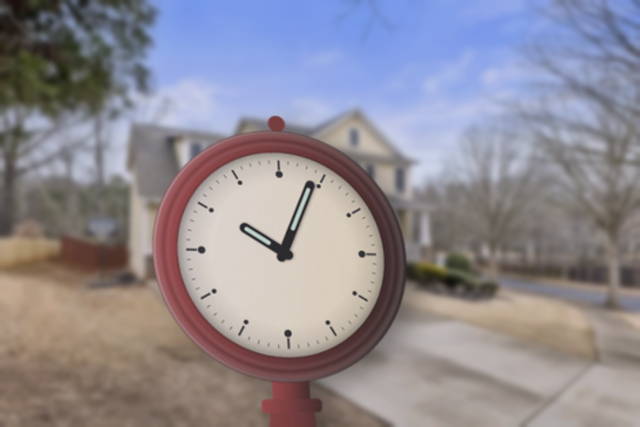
**10:04**
